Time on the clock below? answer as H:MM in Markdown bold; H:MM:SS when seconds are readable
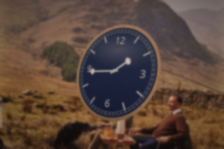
**1:44**
